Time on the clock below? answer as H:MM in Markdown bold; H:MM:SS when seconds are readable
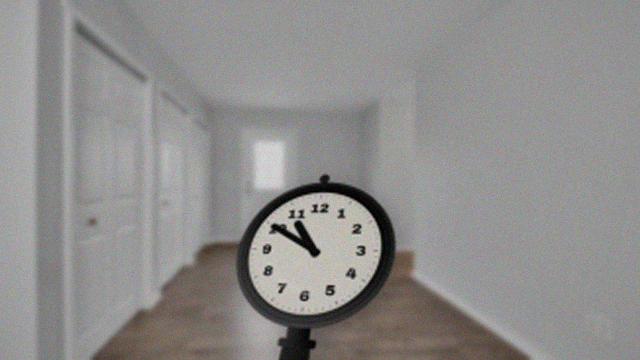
**10:50**
